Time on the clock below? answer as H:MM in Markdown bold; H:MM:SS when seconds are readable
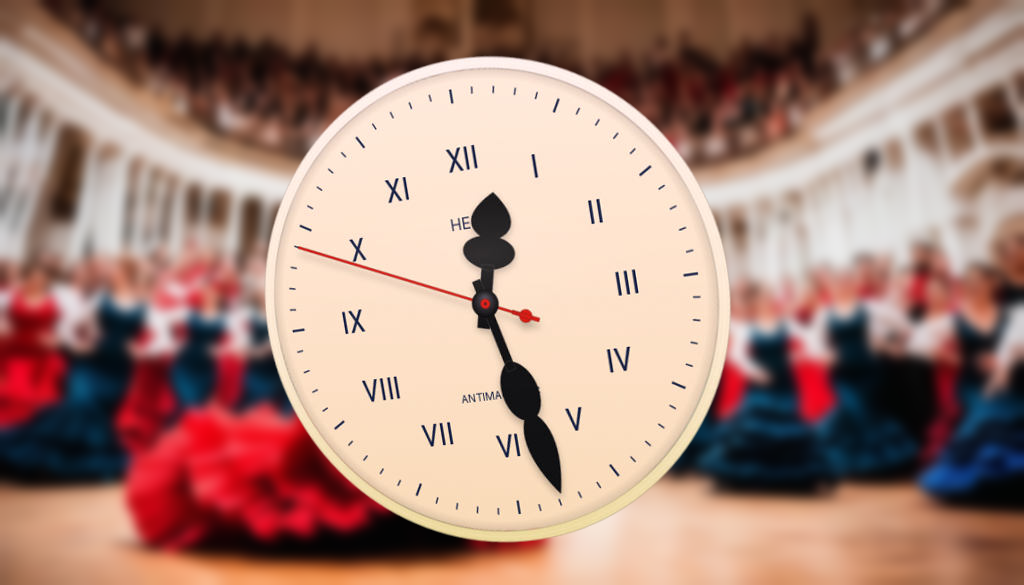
**12:27:49**
